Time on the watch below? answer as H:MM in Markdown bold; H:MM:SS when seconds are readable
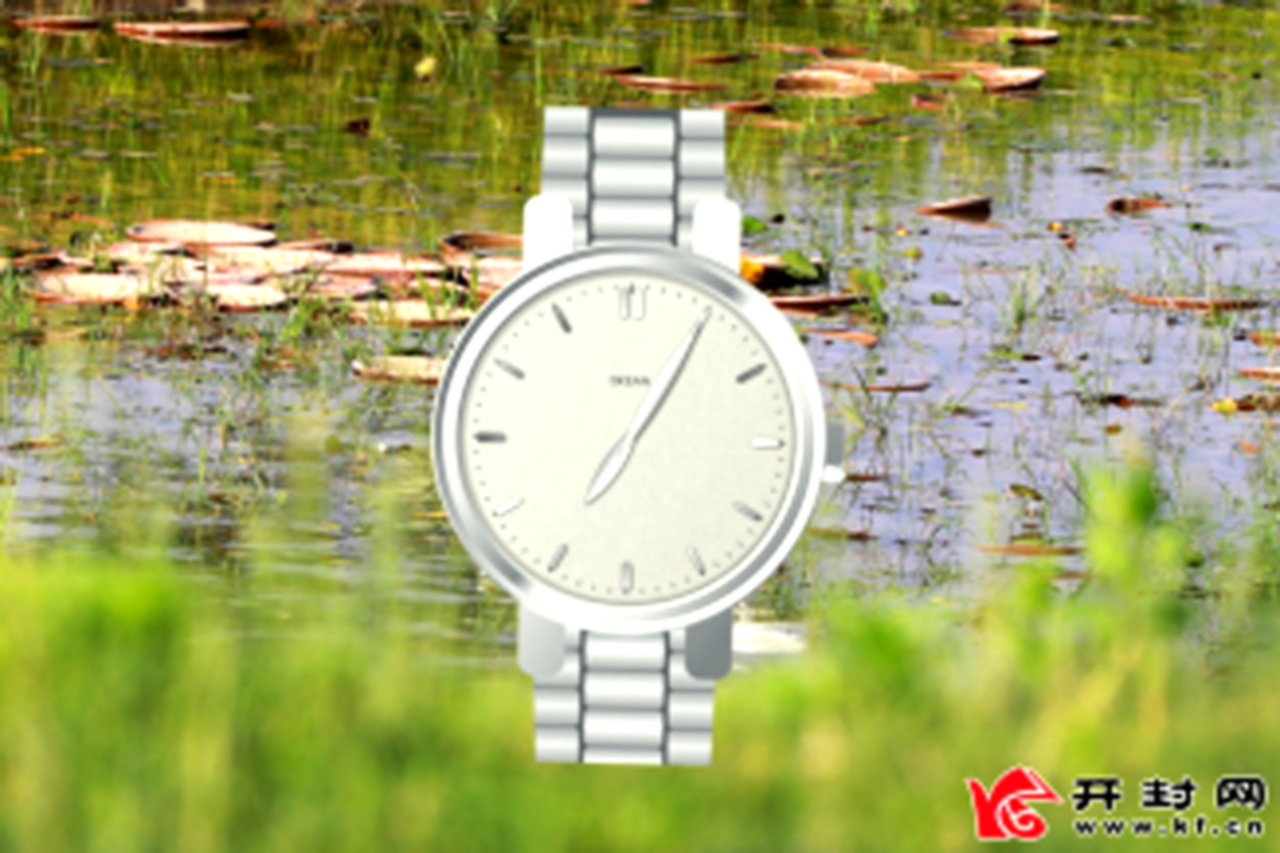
**7:05**
